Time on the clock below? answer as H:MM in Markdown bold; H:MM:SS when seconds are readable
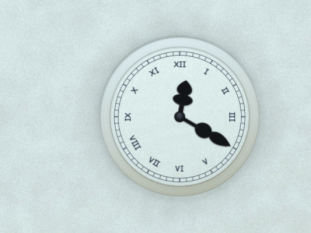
**12:20**
